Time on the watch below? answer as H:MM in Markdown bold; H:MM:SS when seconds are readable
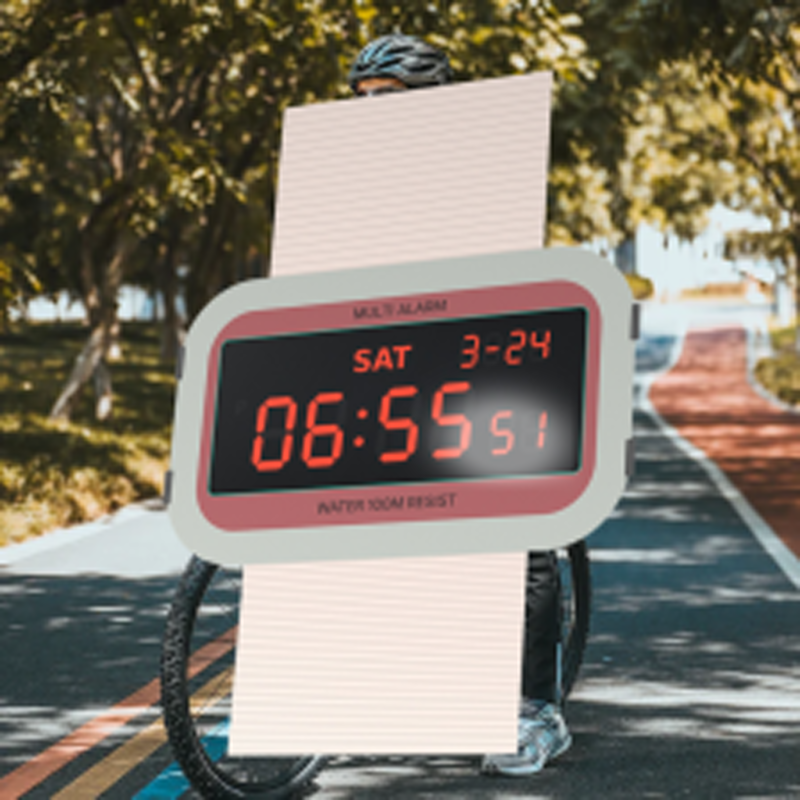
**6:55:51**
